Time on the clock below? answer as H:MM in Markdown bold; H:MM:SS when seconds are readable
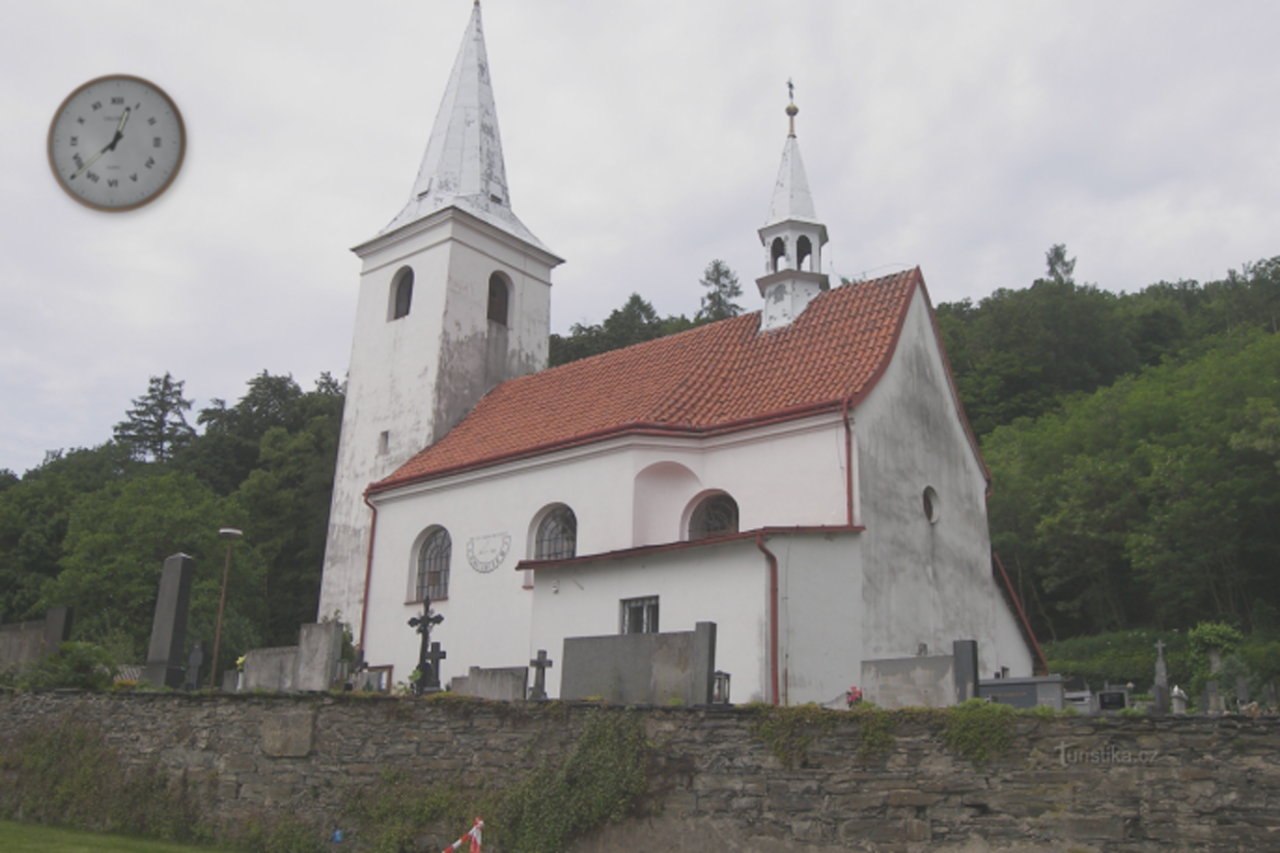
**12:38**
